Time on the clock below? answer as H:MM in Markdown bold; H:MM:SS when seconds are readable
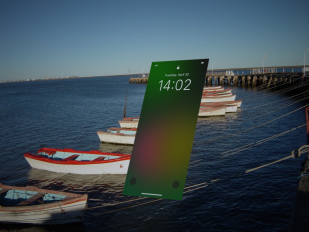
**14:02**
